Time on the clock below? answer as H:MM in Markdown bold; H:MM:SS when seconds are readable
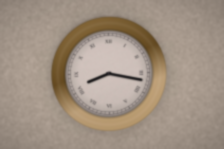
**8:17**
